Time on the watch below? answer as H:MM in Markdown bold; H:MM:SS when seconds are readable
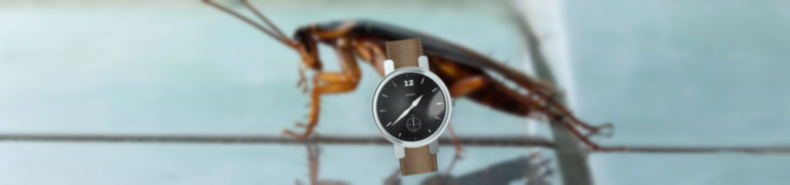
**1:39**
